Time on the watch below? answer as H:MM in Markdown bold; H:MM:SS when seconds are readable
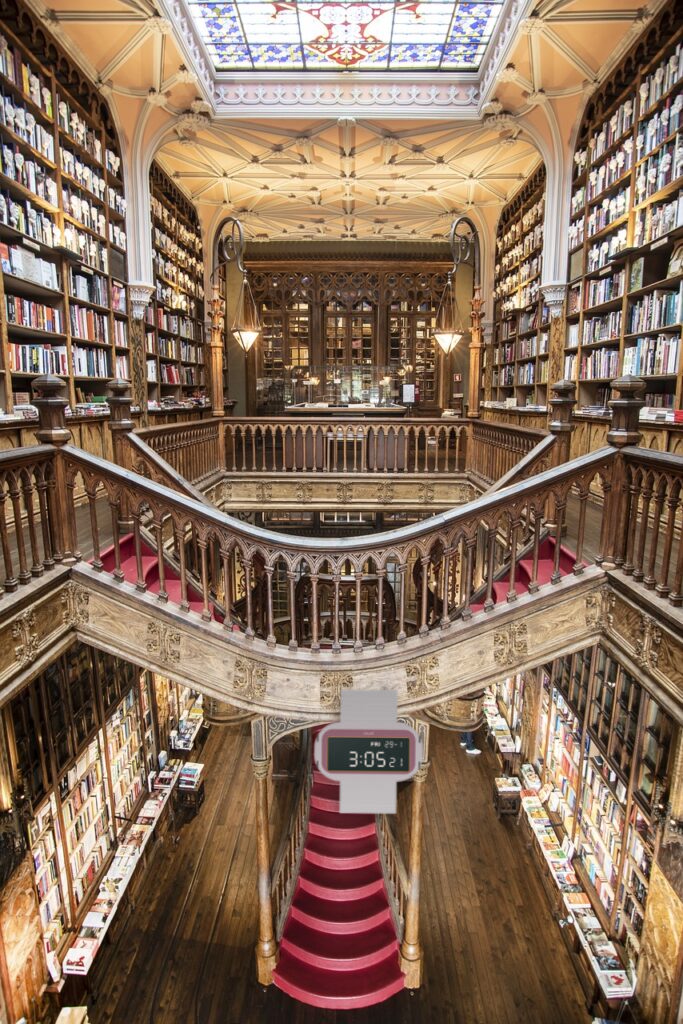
**3:05:21**
